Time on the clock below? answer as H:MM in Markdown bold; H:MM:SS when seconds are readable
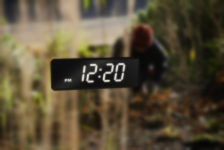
**12:20**
